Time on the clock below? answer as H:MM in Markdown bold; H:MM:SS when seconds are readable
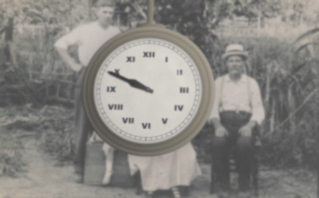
**9:49**
